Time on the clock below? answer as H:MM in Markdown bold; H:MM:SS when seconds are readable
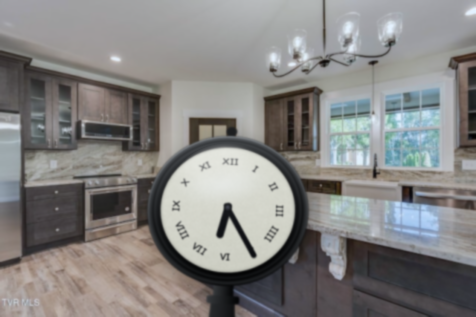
**6:25**
